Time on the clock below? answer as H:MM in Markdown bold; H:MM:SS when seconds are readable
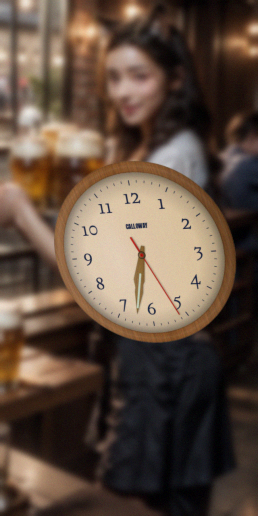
**6:32:26**
